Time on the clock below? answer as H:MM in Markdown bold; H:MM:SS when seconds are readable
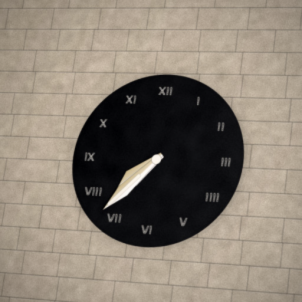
**7:37**
